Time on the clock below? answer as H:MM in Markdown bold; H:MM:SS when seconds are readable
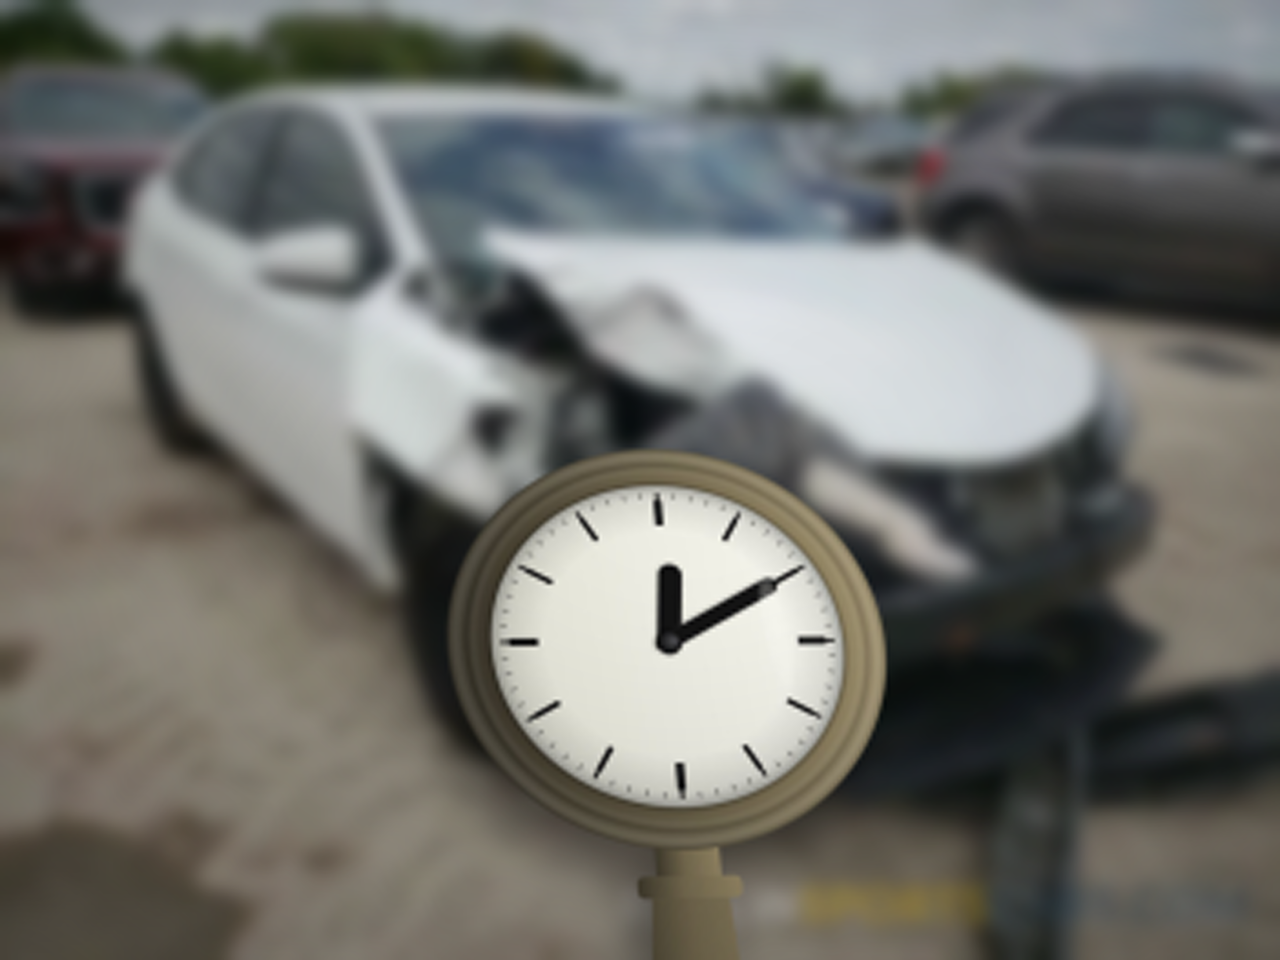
**12:10**
